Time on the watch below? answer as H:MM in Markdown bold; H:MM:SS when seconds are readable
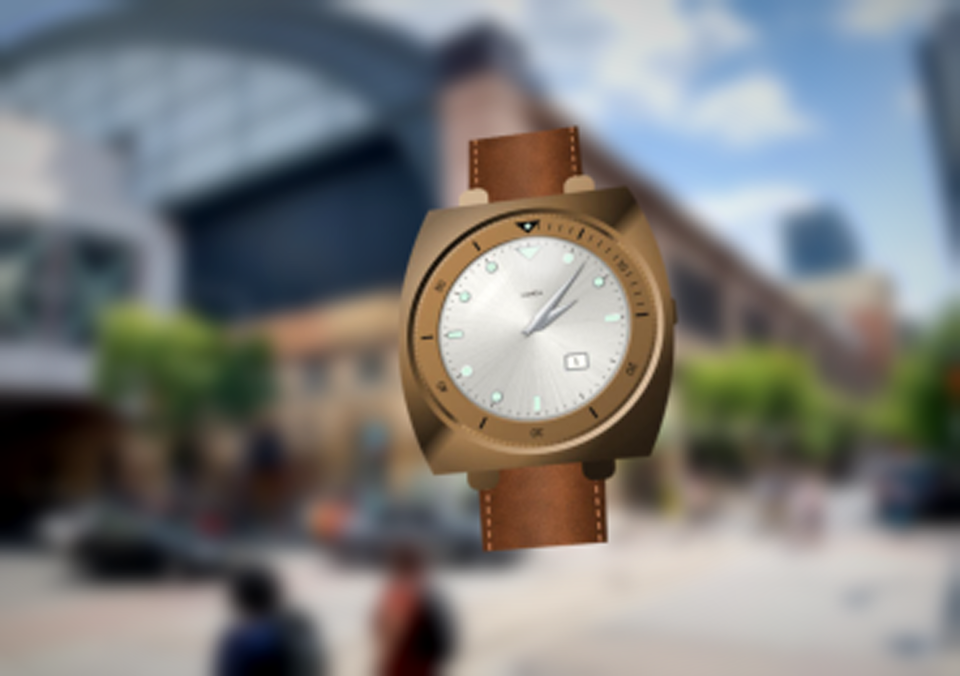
**2:07**
